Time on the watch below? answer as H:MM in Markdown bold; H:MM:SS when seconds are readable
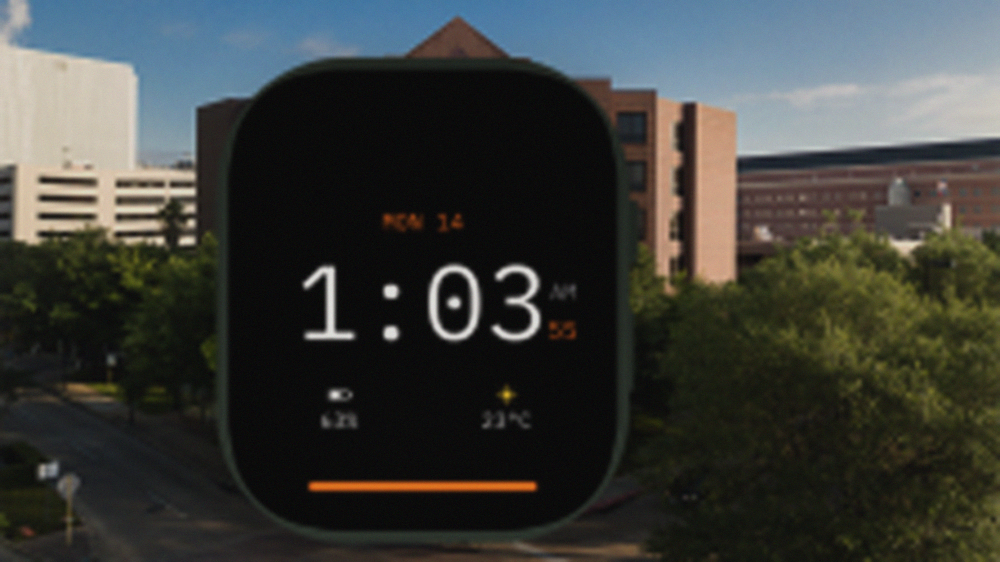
**1:03**
